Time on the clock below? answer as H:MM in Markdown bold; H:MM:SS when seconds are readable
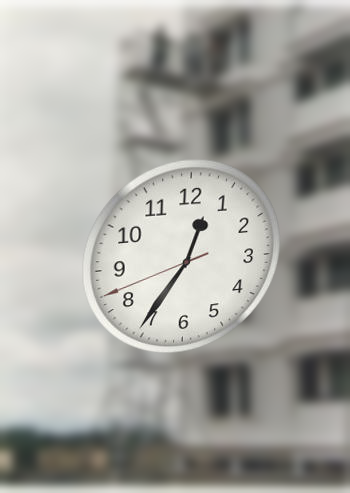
**12:35:42**
